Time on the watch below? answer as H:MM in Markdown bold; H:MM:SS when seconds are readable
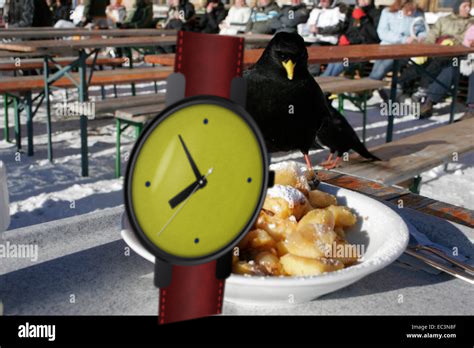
**7:54:37**
